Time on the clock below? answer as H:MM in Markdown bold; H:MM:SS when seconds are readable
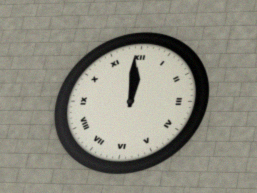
**11:59**
